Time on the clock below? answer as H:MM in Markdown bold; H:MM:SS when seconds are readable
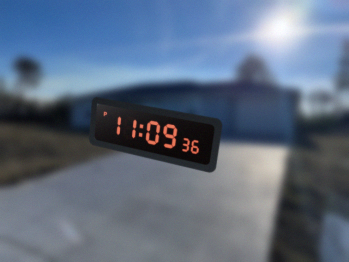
**11:09:36**
